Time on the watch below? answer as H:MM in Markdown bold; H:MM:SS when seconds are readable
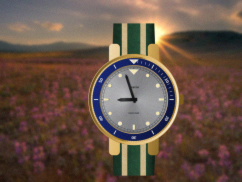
**8:57**
